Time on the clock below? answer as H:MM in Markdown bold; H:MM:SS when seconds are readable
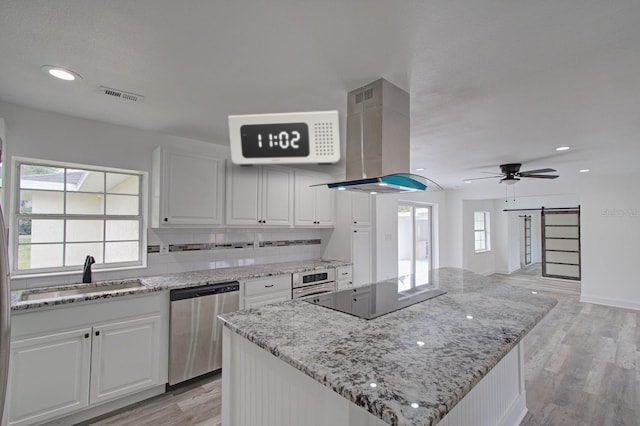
**11:02**
